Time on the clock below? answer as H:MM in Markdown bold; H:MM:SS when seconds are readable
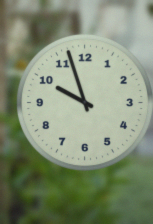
**9:57**
